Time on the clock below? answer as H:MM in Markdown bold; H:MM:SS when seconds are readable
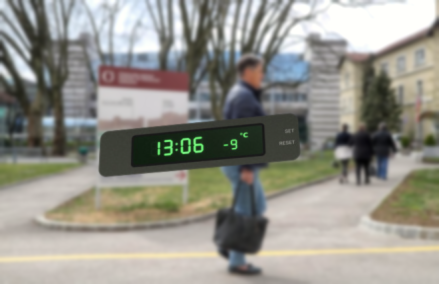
**13:06**
